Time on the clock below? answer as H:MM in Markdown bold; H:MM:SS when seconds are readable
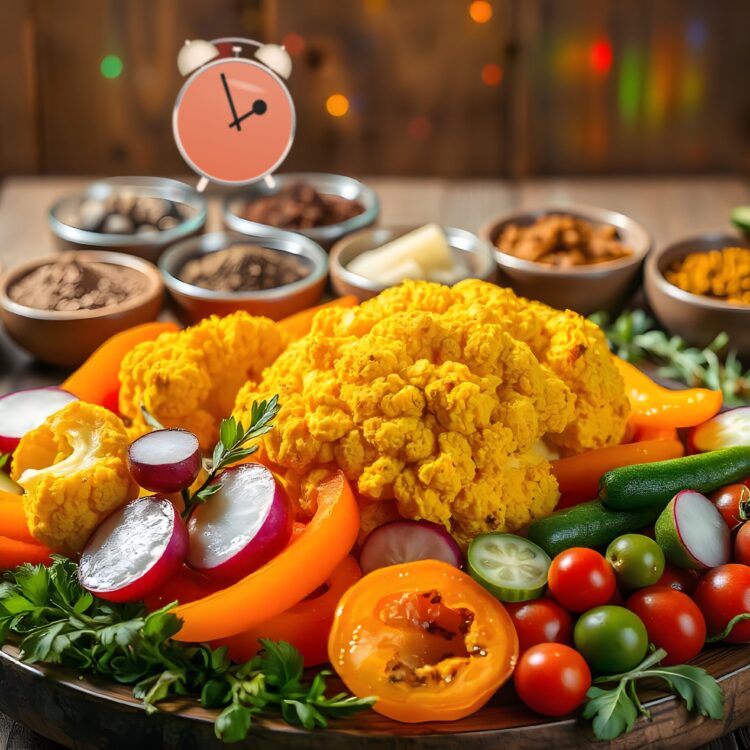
**1:57**
